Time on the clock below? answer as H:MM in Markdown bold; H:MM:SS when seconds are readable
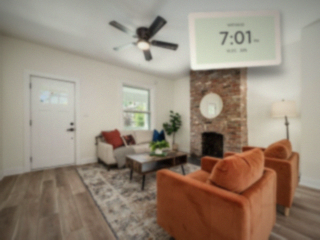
**7:01**
